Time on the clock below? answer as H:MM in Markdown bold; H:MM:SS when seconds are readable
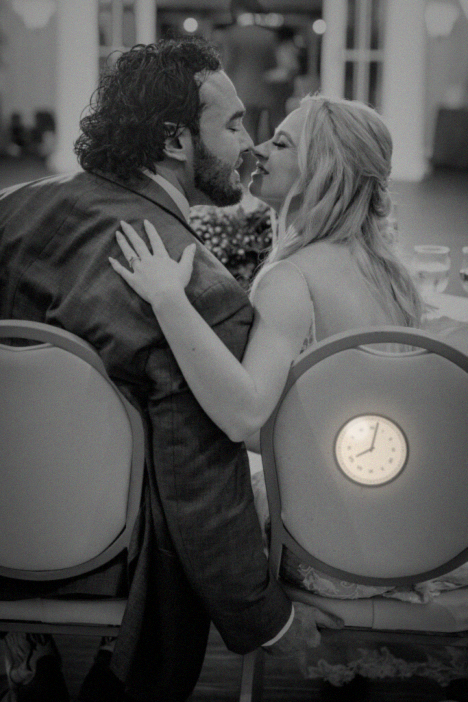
**8:02**
